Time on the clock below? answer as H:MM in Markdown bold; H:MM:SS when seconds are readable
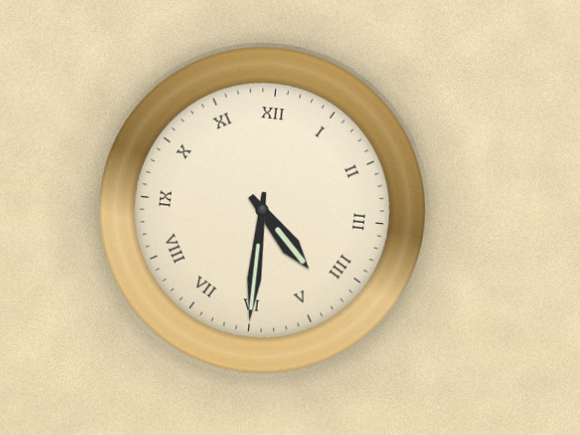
**4:30**
